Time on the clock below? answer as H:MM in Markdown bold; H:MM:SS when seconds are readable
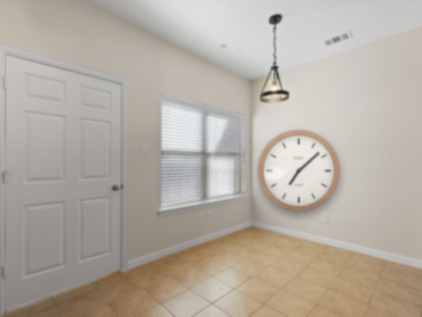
**7:08**
